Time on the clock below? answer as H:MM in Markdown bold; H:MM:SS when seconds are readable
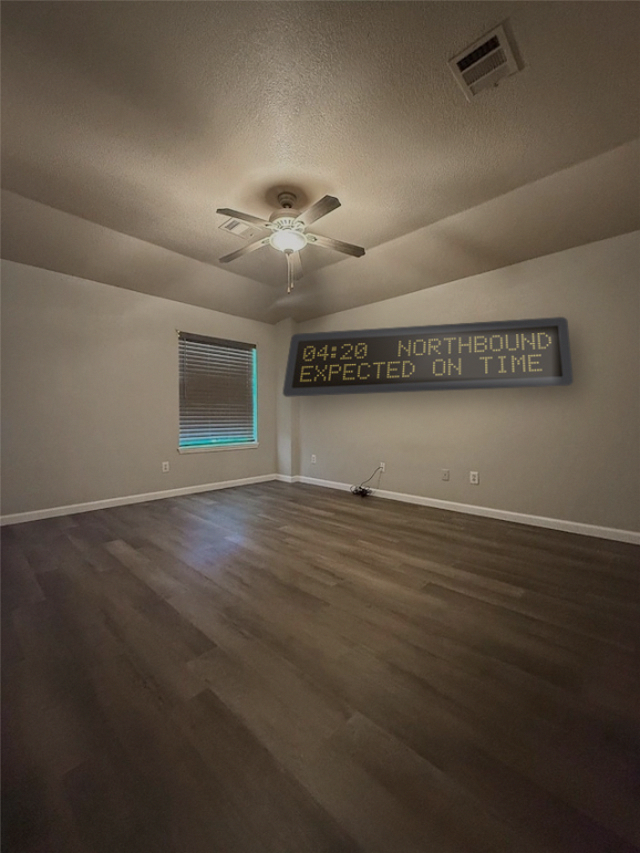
**4:20**
